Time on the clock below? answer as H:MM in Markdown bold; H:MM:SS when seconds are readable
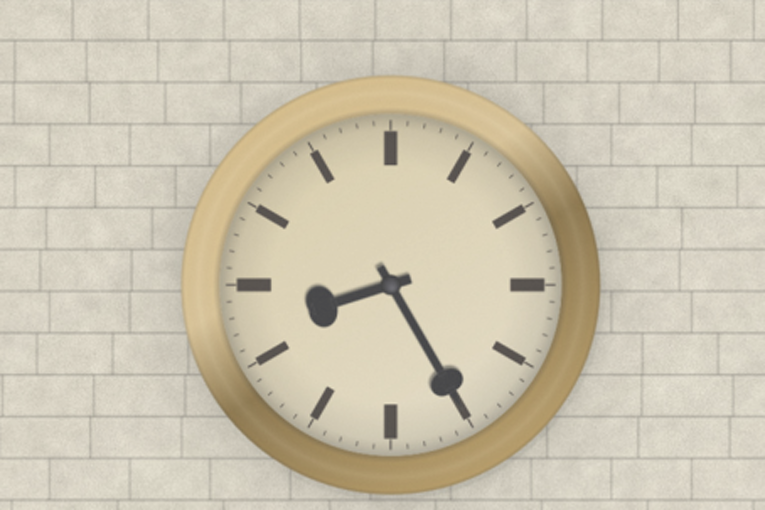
**8:25**
